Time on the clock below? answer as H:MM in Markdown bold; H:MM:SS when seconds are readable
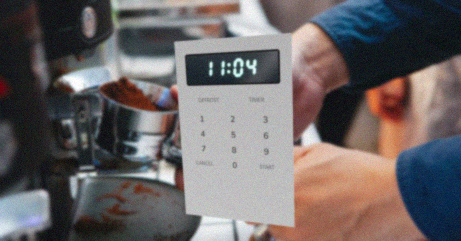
**11:04**
